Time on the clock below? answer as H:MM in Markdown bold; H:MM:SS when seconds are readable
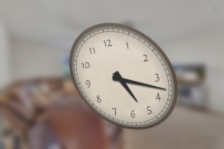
**5:18**
